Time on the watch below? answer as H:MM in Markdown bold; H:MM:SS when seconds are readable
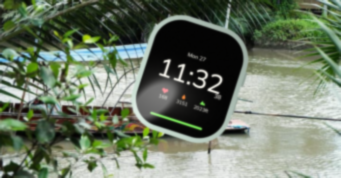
**11:32**
